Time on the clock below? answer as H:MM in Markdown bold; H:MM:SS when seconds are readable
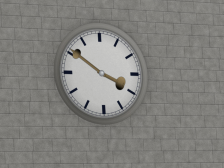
**3:51**
